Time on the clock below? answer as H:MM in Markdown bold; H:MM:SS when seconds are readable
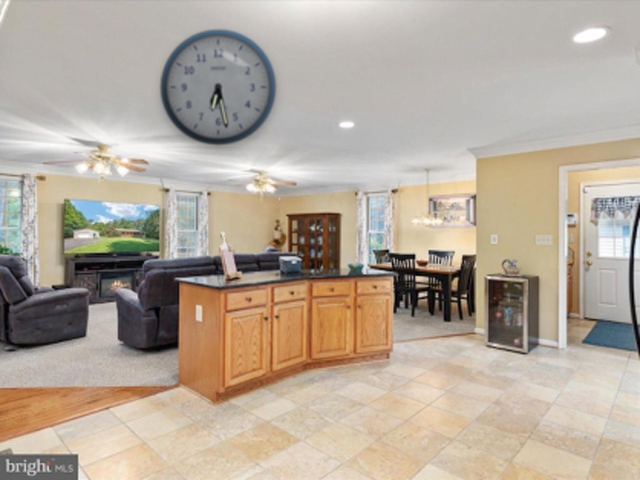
**6:28**
